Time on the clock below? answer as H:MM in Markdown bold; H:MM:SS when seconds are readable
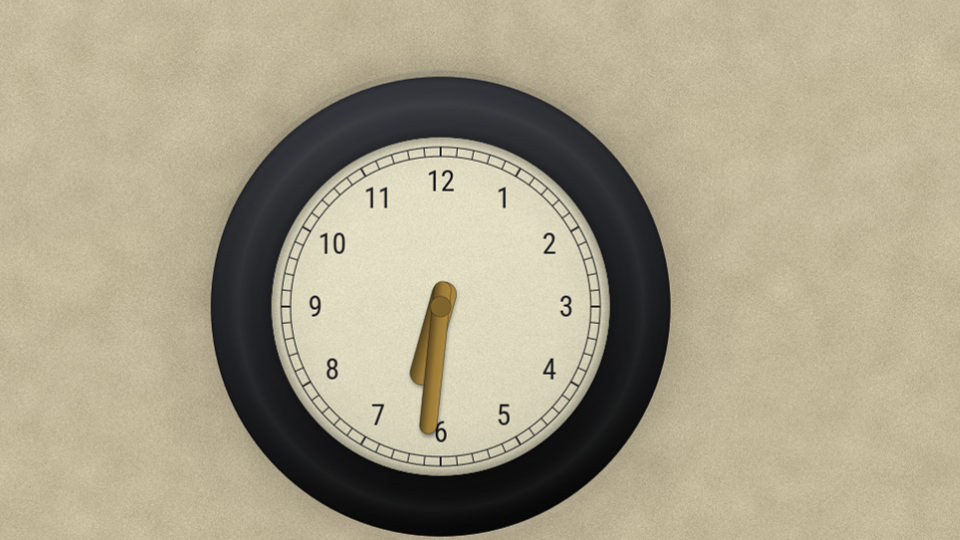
**6:31**
